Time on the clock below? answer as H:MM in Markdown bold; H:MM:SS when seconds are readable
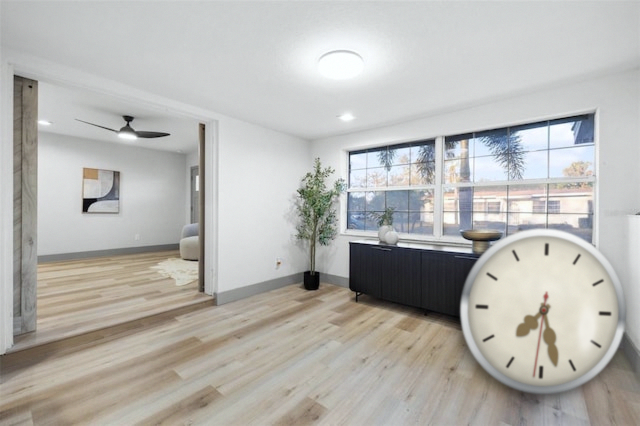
**7:27:31**
